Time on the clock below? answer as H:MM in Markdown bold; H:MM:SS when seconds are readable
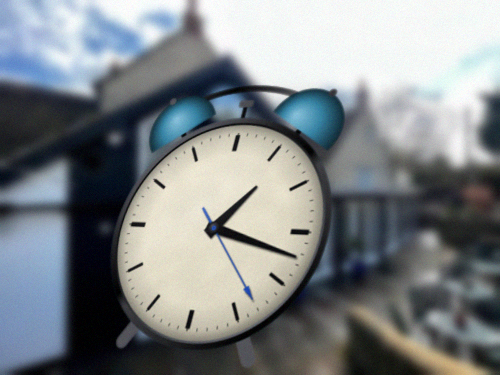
**1:17:23**
